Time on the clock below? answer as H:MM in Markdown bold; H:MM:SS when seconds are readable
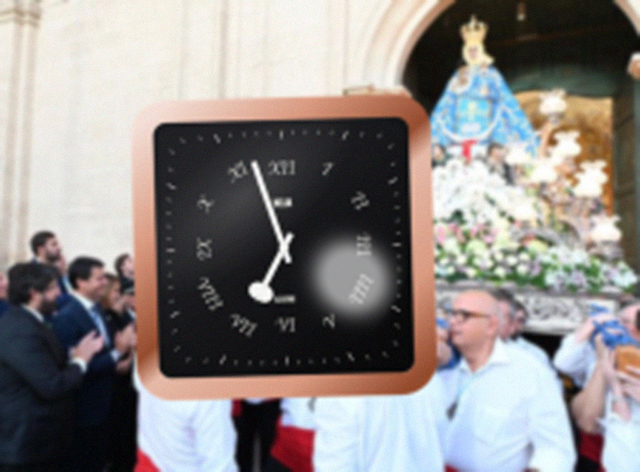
**6:57**
